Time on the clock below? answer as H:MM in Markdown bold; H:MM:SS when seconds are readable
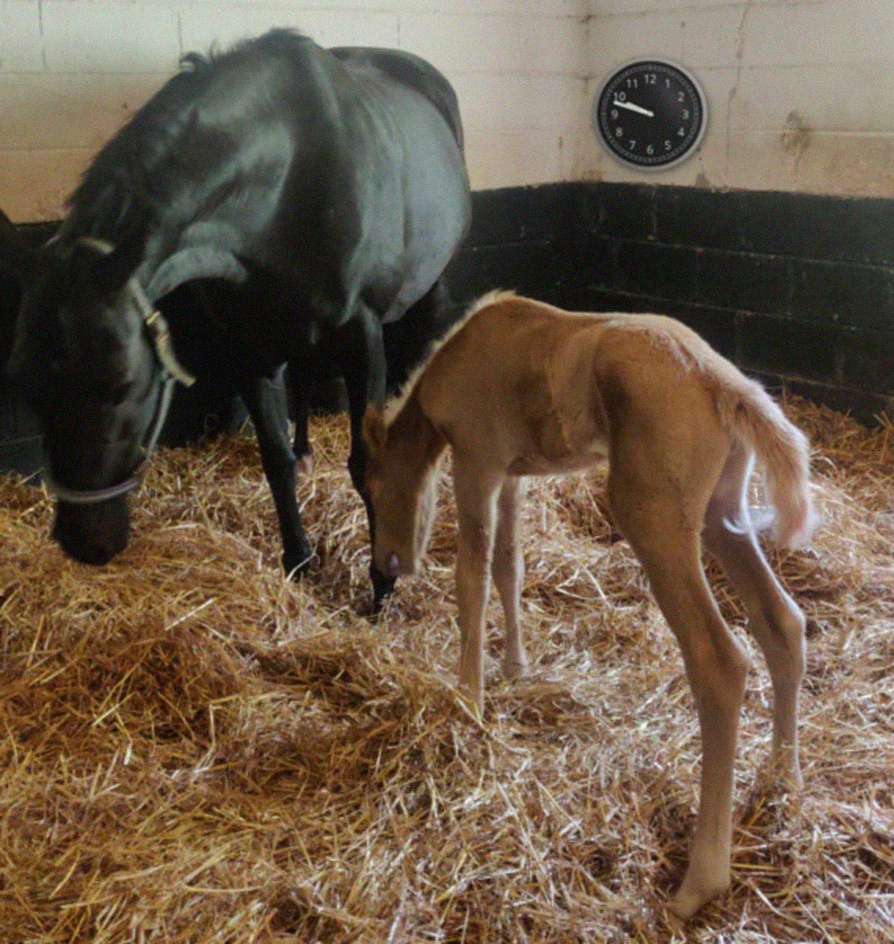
**9:48**
